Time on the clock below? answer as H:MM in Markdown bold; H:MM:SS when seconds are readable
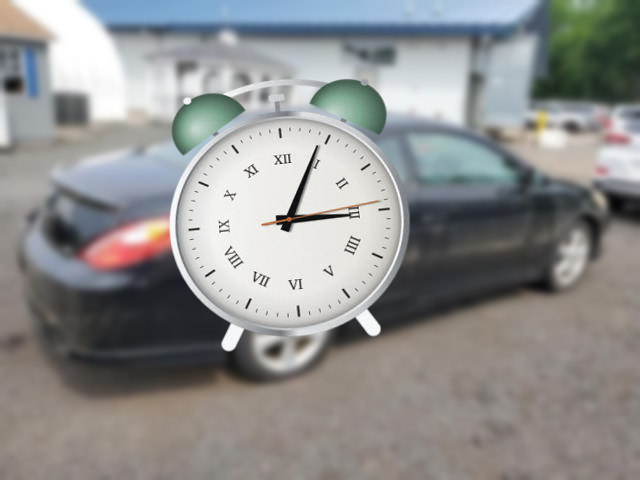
**3:04:14**
